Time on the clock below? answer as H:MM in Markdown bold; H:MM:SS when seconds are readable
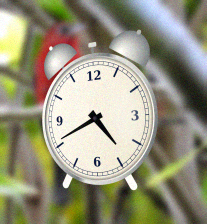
**4:41**
